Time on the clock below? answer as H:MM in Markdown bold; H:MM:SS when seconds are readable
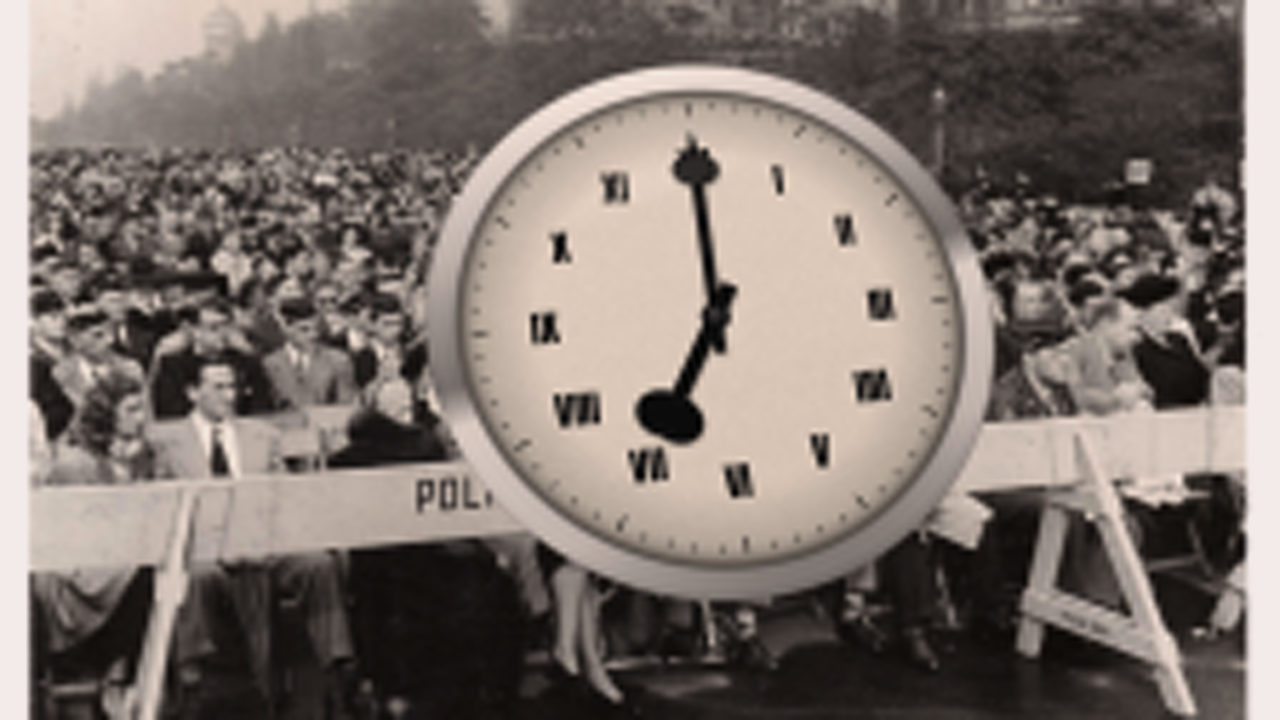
**7:00**
